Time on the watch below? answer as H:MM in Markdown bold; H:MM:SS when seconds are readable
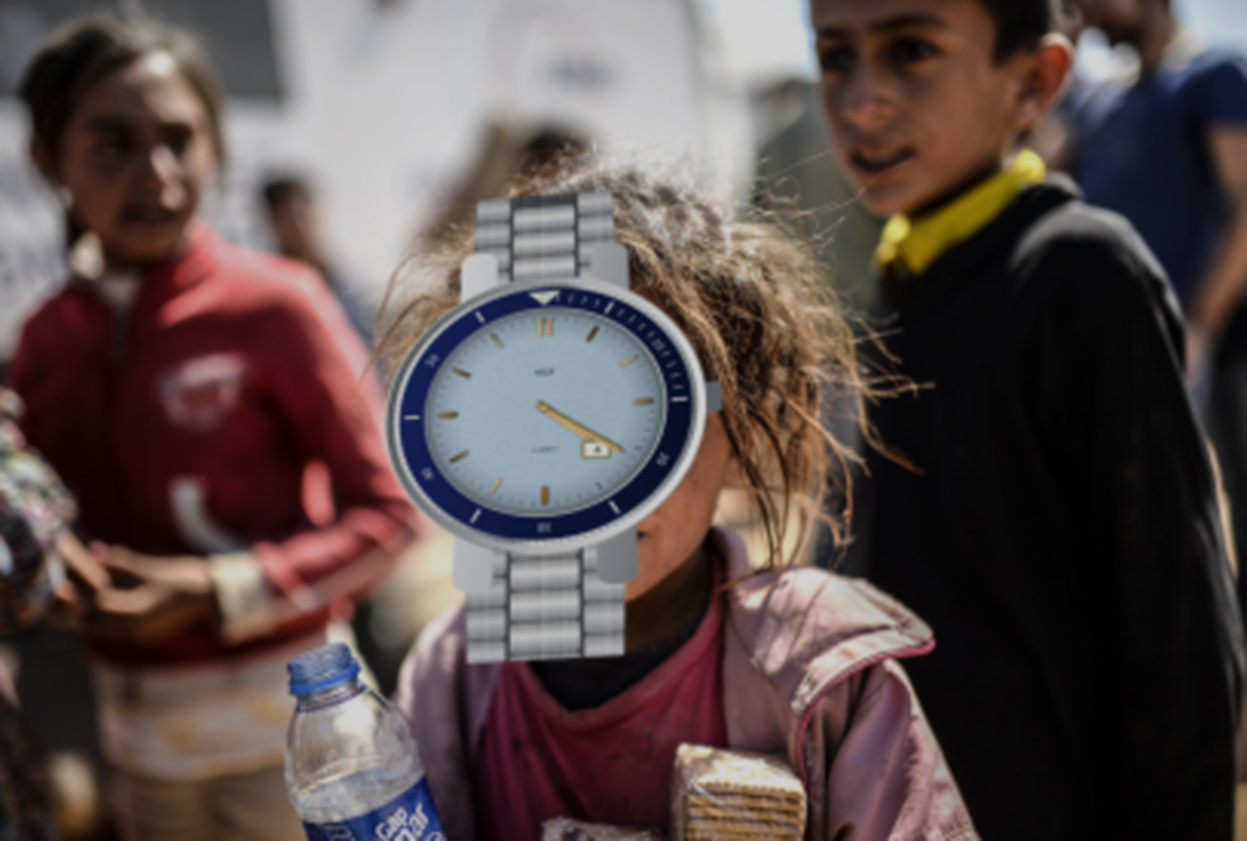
**4:21**
